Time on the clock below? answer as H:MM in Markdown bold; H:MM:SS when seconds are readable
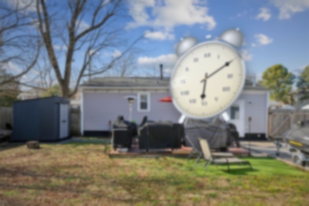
**6:10**
